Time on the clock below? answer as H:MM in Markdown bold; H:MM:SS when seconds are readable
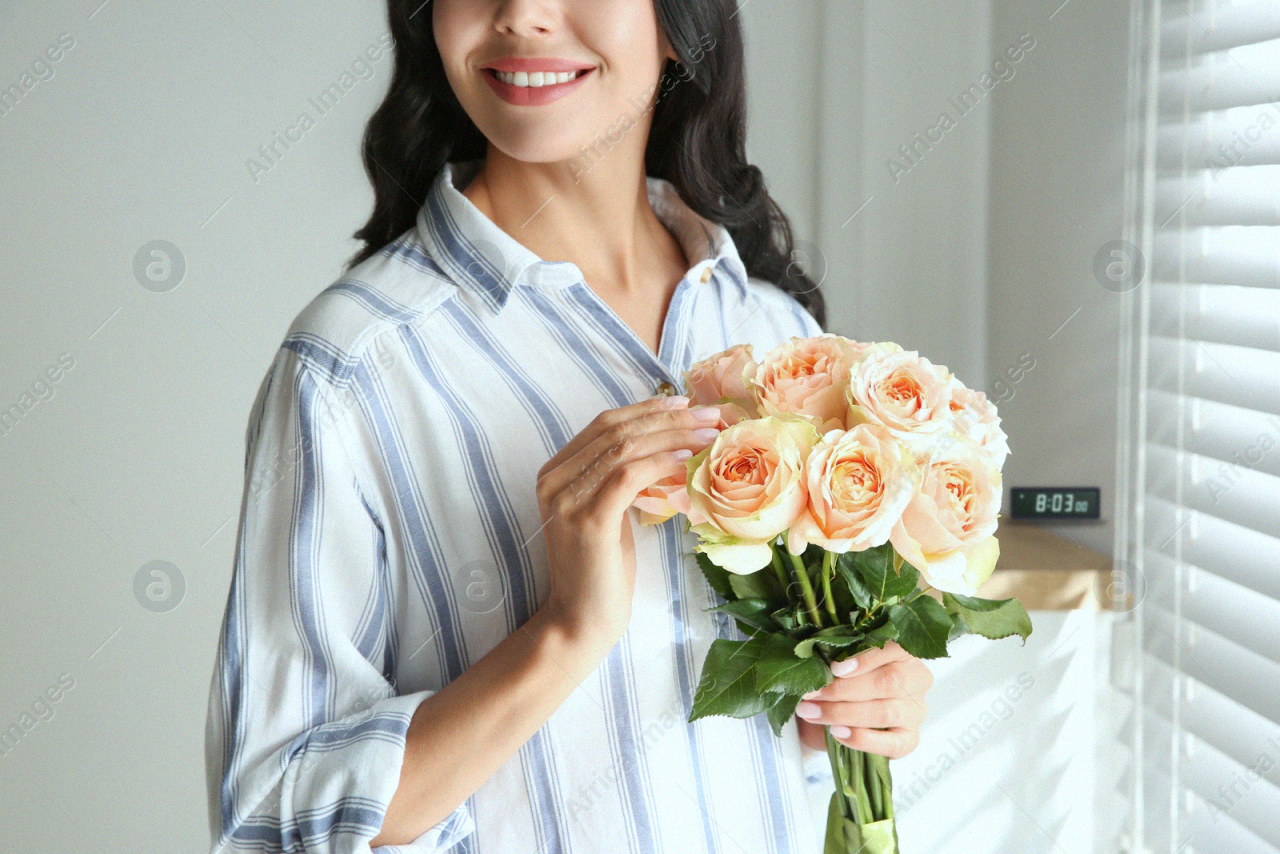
**8:03**
